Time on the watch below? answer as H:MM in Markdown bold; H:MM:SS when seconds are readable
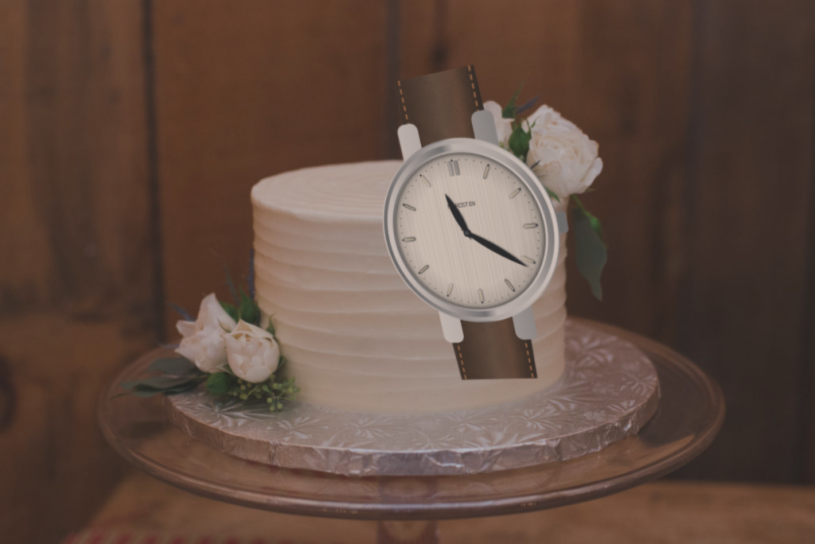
**11:21**
